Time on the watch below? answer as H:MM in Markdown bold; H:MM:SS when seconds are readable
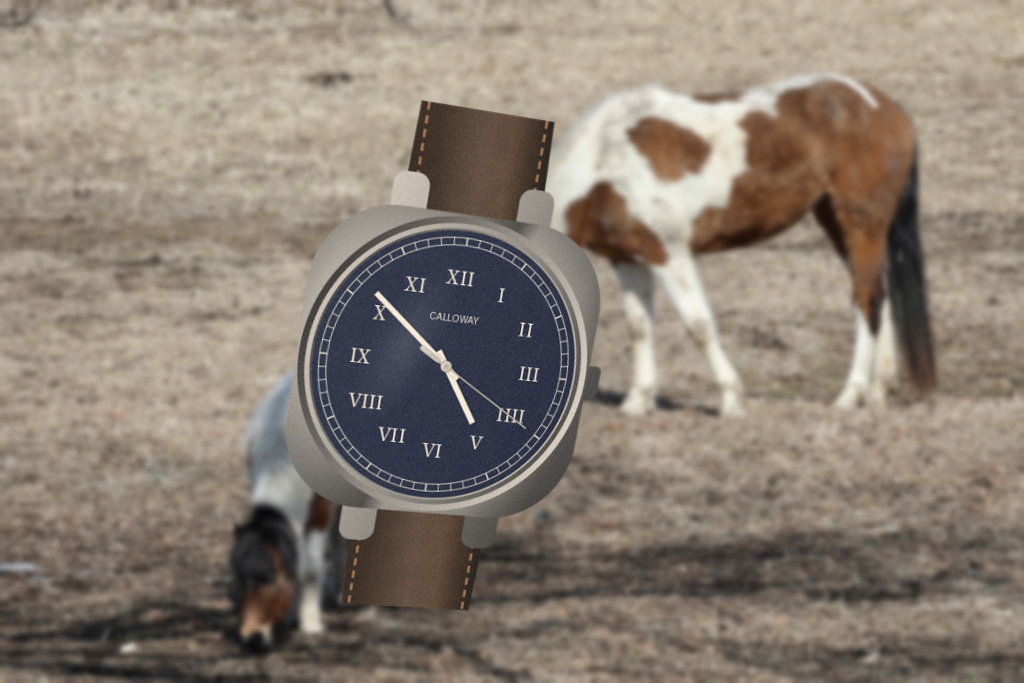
**4:51:20**
